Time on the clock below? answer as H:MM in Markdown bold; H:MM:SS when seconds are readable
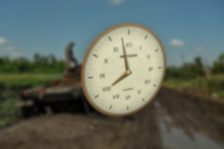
**7:58**
